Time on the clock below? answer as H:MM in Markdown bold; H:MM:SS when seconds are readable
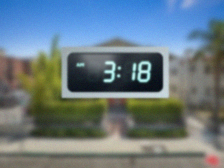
**3:18**
